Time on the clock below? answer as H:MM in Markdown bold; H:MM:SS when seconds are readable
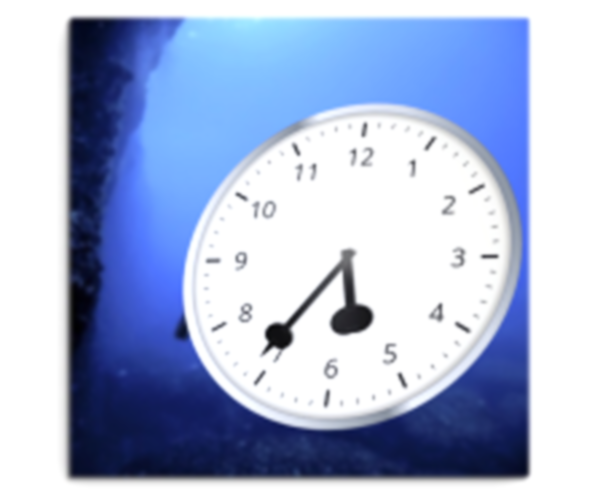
**5:36**
